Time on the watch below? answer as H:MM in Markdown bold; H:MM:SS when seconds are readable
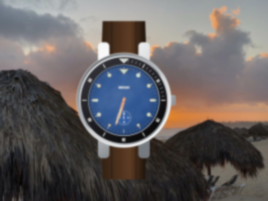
**6:33**
